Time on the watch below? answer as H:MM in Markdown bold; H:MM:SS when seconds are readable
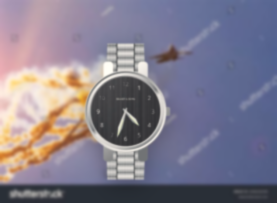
**4:33**
